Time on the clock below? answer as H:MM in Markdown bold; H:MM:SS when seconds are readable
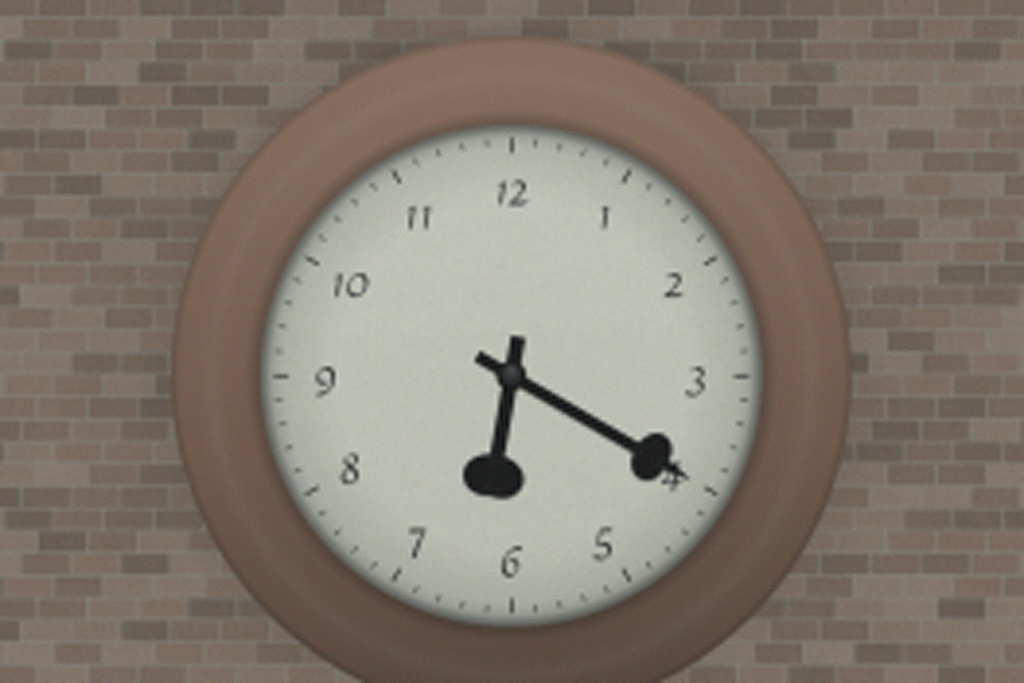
**6:20**
